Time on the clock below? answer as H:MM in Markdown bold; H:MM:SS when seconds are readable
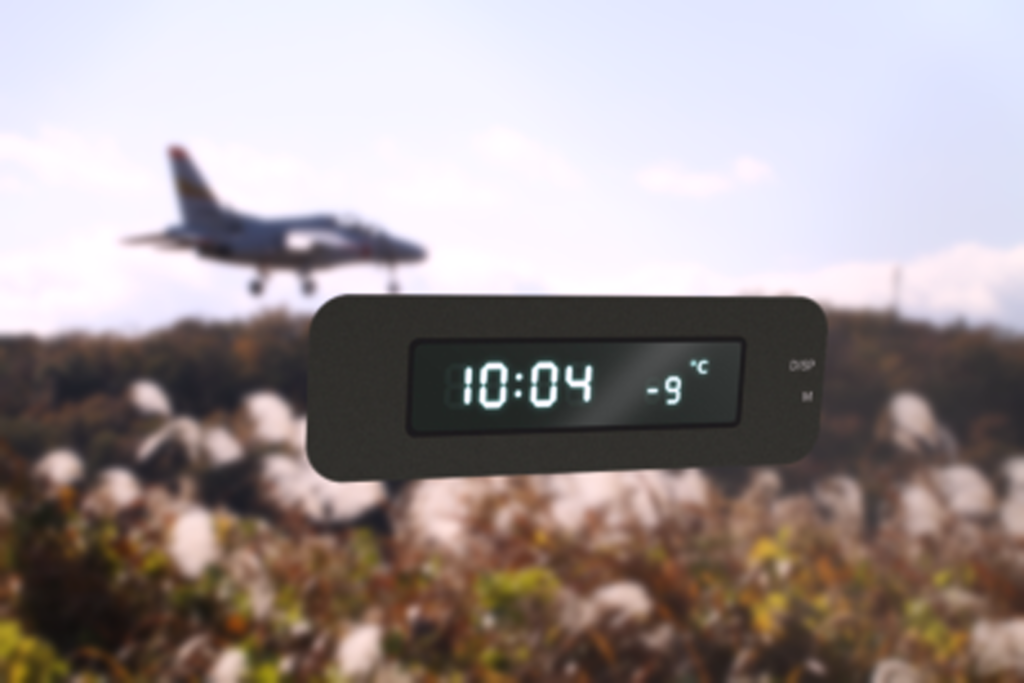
**10:04**
